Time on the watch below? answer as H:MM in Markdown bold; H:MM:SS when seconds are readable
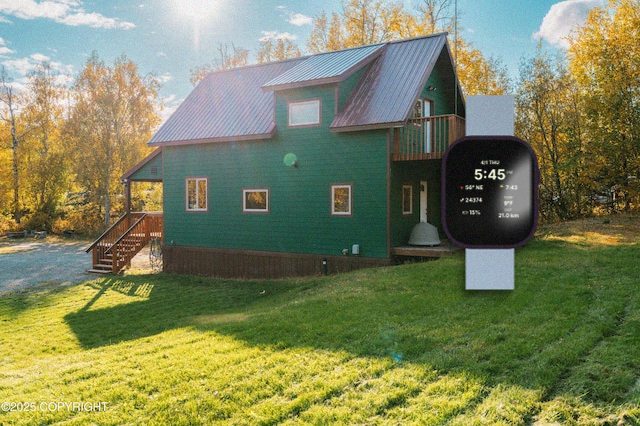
**5:45**
